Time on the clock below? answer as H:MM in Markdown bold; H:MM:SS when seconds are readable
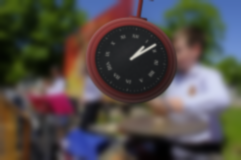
**1:08**
